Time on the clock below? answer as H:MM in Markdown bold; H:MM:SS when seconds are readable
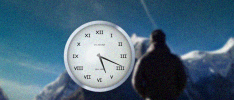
**5:19**
